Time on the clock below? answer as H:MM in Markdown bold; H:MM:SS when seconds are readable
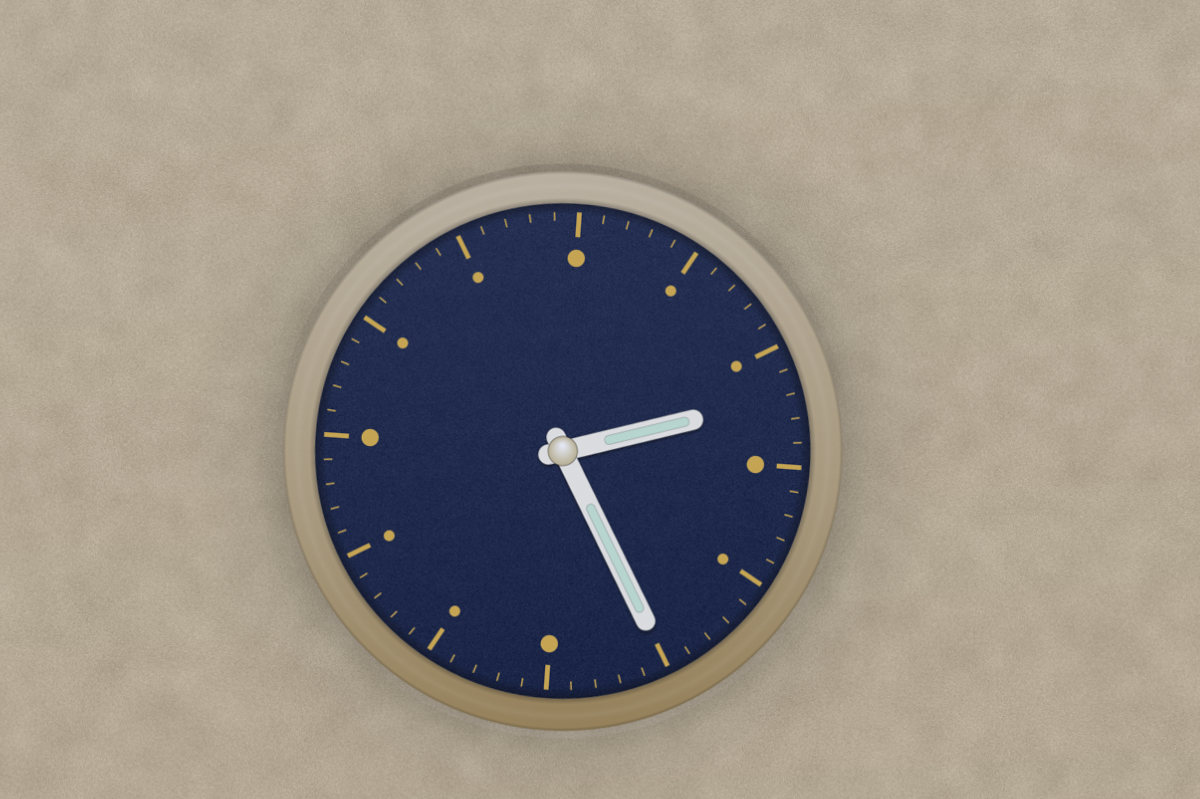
**2:25**
